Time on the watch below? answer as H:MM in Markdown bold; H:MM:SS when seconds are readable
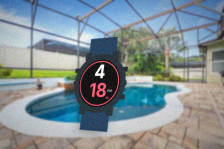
**4:18**
